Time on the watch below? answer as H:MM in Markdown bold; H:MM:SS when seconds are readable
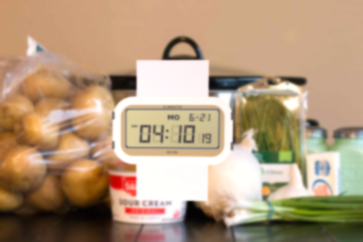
**4:10**
